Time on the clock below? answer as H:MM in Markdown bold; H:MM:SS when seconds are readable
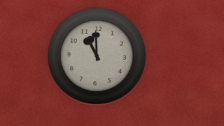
**10:59**
